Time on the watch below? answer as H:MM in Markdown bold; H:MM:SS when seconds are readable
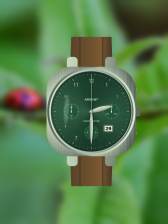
**2:30**
